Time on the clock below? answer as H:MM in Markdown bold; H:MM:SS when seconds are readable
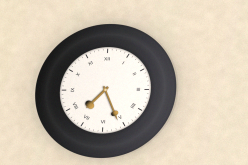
**7:26**
